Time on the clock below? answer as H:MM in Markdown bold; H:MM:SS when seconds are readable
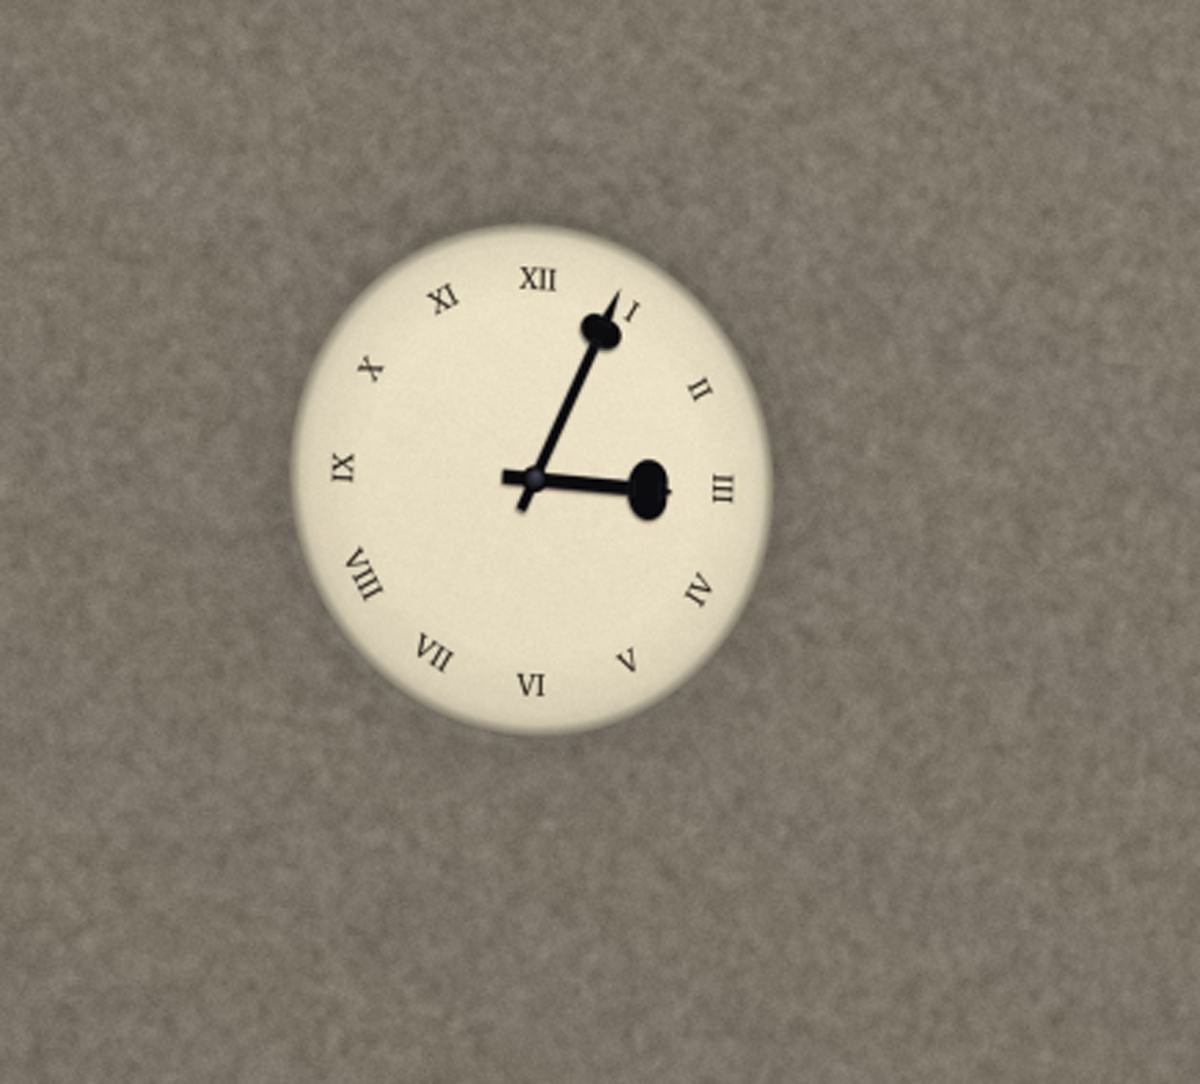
**3:04**
